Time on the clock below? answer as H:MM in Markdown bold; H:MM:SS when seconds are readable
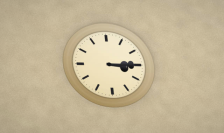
**3:15**
